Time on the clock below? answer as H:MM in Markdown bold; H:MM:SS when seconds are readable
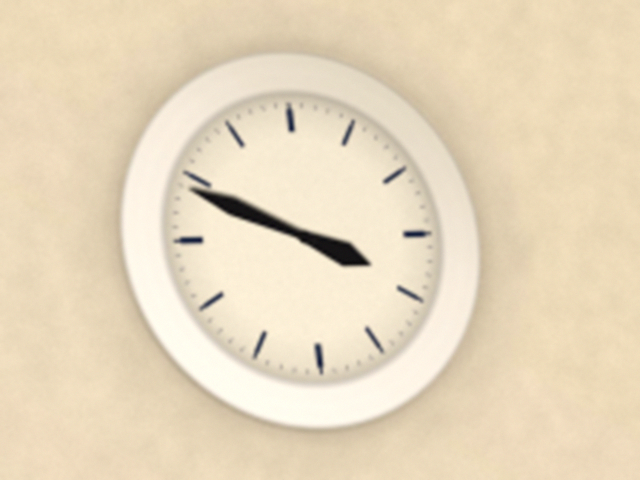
**3:49**
